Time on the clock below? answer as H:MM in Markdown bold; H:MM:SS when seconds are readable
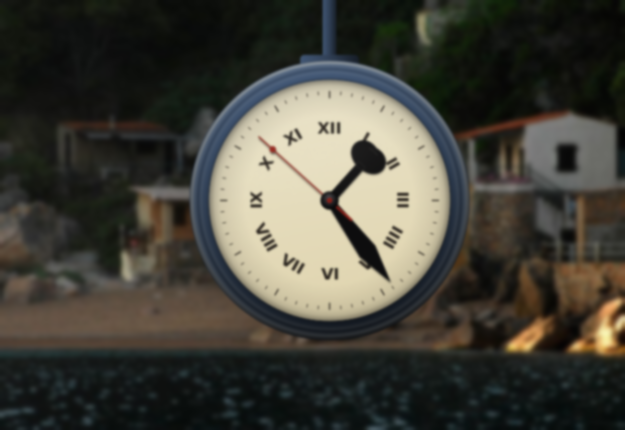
**1:23:52**
